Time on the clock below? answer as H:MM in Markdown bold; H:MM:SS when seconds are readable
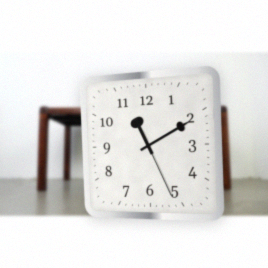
**11:10:26**
